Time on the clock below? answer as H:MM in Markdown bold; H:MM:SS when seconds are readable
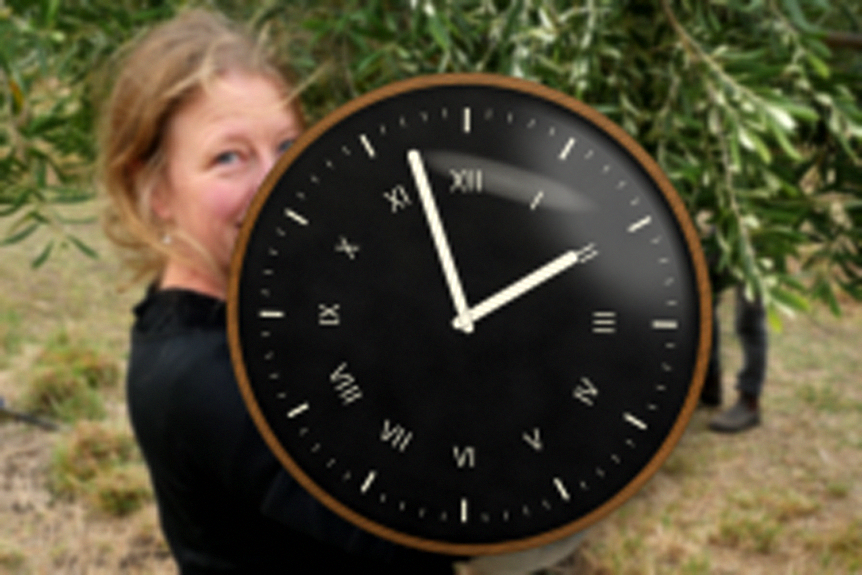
**1:57**
